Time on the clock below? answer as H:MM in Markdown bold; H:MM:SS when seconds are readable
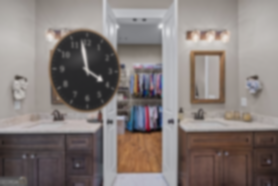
**3:58**
